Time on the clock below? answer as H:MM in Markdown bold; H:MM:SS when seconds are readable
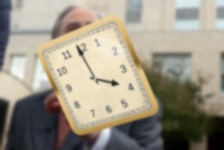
**3:59**
